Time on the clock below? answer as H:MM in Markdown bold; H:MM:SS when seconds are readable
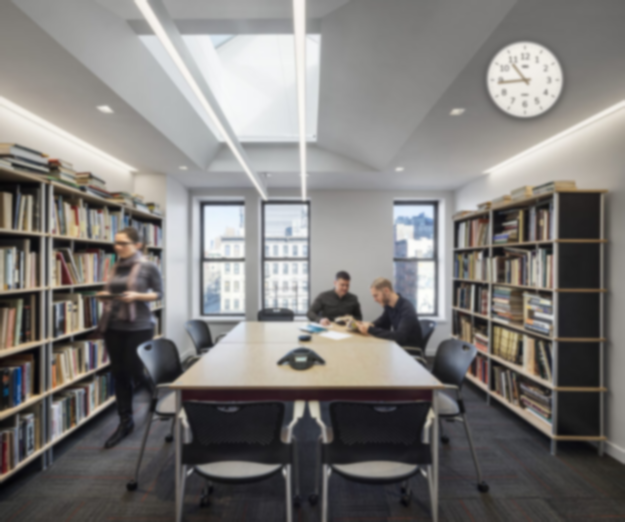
**10:44**
